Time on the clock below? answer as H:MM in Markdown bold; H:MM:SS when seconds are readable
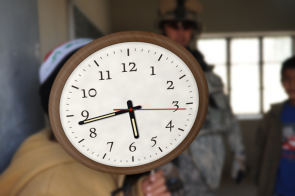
**5:43:16**
